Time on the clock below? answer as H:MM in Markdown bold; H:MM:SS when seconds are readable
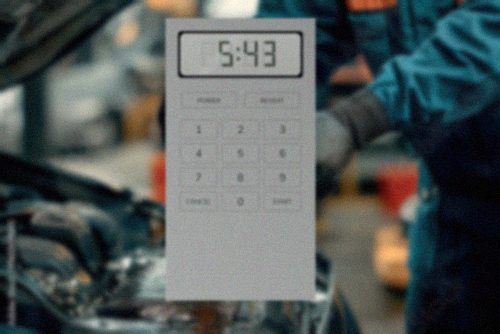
**5:43**
